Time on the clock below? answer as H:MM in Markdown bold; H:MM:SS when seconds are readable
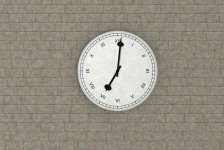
**7:01**
